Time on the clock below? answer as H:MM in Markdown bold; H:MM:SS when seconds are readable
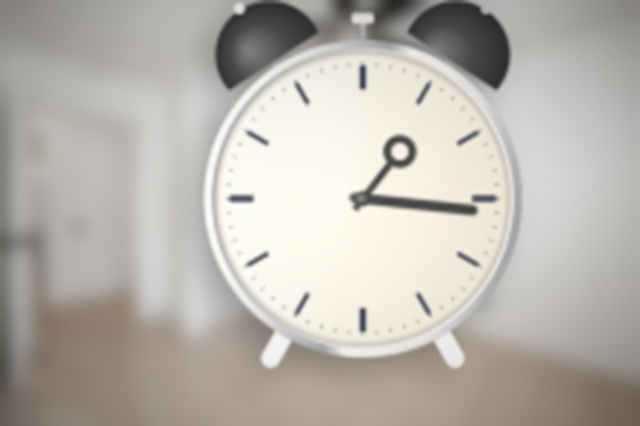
**1:16**
